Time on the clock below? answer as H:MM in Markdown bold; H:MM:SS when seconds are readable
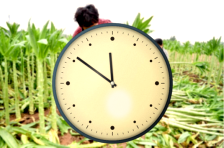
**11:51**
